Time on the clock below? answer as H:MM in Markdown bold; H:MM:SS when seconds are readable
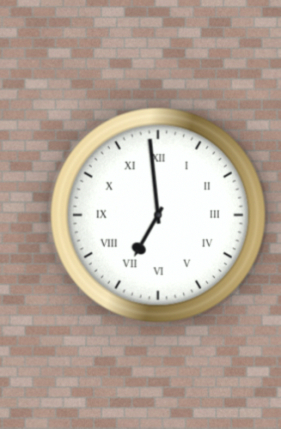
**6:59**
